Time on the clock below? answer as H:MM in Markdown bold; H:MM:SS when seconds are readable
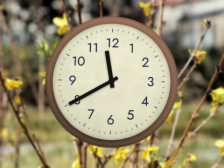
**11:40**
